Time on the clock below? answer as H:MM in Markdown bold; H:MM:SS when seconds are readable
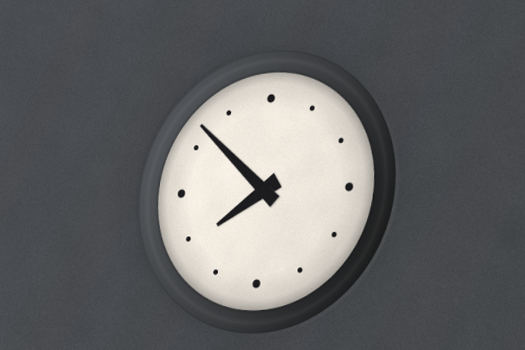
**7:52**
